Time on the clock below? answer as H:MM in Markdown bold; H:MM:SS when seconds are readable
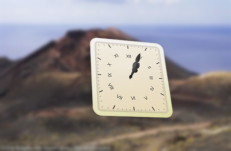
**1:04**
